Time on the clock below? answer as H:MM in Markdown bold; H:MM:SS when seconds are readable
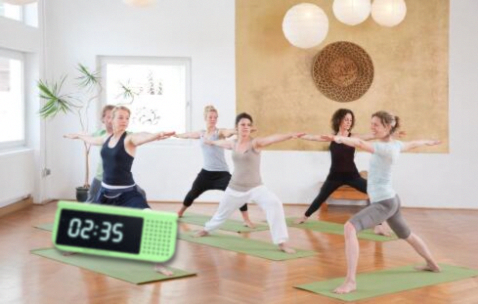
**2:35**
